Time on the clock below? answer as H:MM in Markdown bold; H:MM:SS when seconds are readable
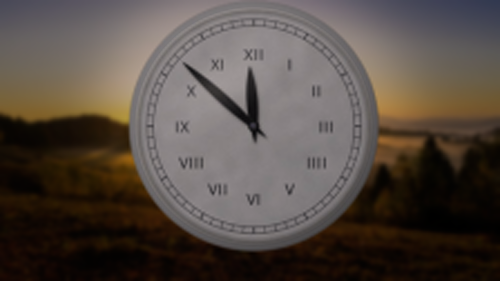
**11:52**
